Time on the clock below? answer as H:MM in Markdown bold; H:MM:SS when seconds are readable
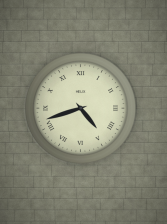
**4:42**
